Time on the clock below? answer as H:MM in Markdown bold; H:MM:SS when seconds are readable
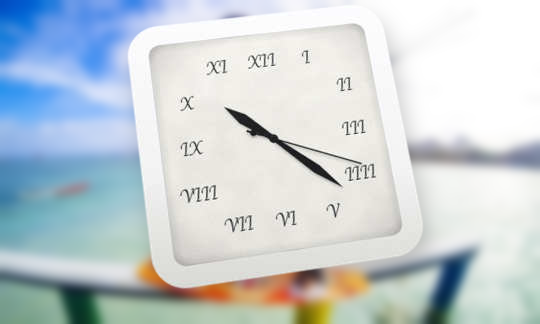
**10:22:19**
